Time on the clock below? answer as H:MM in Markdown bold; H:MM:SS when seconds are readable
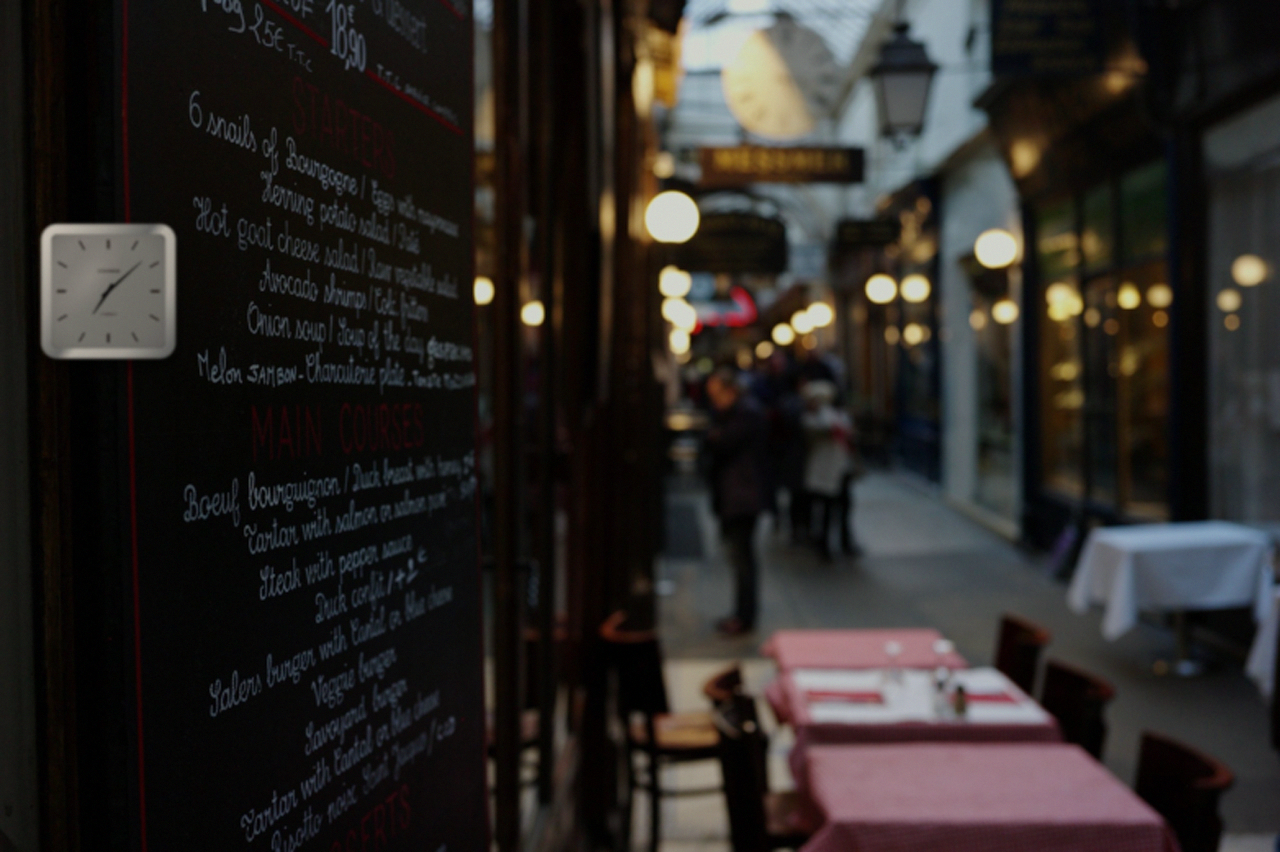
**7:08**
